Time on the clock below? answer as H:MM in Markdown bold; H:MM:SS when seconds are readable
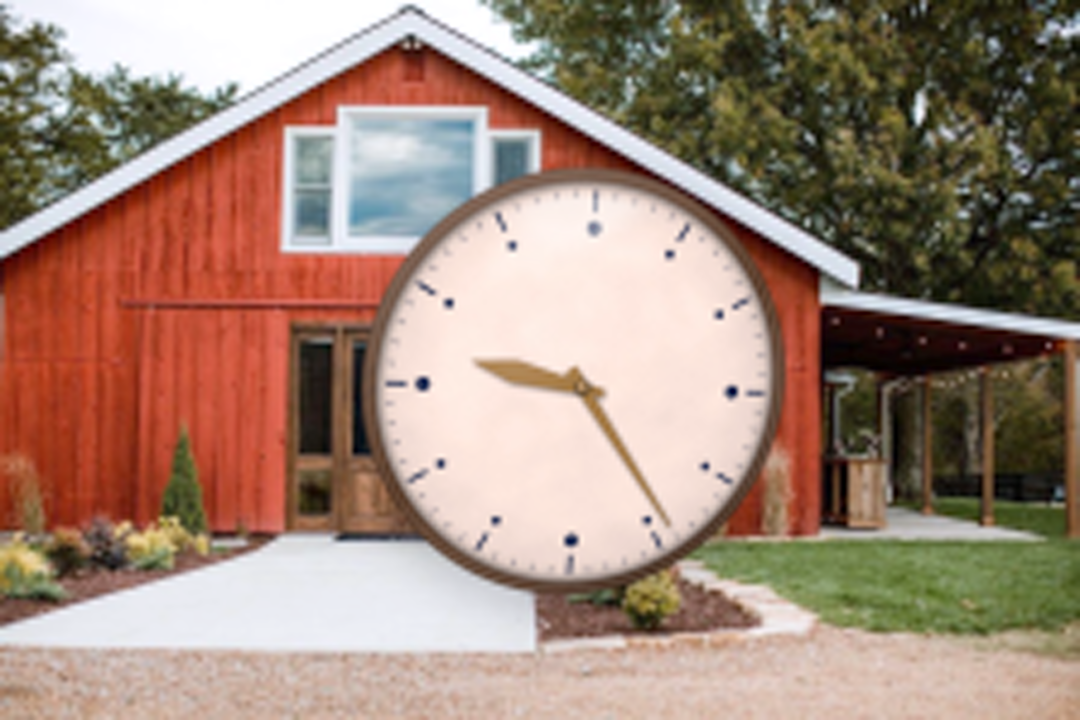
**9:24**
